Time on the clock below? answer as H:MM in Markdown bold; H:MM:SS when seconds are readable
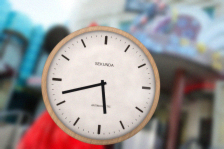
**5:42**
